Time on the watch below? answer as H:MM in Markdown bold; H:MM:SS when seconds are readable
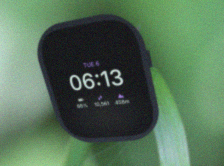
**6:13**
